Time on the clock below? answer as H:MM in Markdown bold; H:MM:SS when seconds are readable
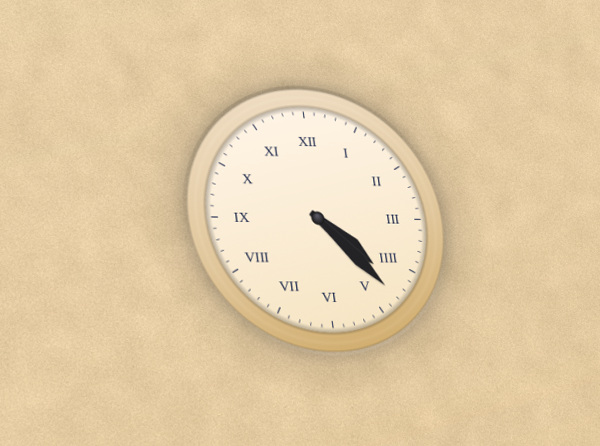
**4:23**
